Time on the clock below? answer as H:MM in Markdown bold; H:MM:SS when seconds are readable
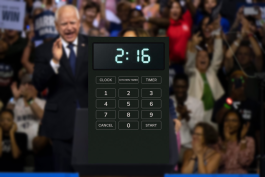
**2:16**
